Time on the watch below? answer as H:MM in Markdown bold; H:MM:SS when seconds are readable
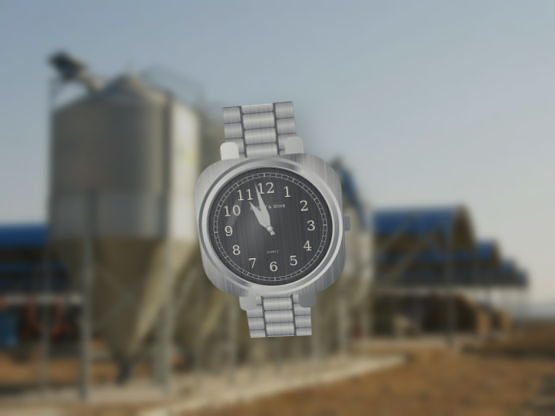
**10:58**
